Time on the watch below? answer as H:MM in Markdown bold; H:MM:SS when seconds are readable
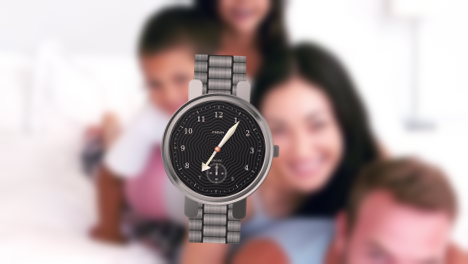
**7:06**
